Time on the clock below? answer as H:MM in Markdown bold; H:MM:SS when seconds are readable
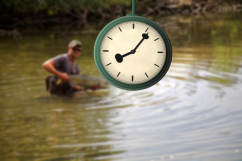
**8:06**
